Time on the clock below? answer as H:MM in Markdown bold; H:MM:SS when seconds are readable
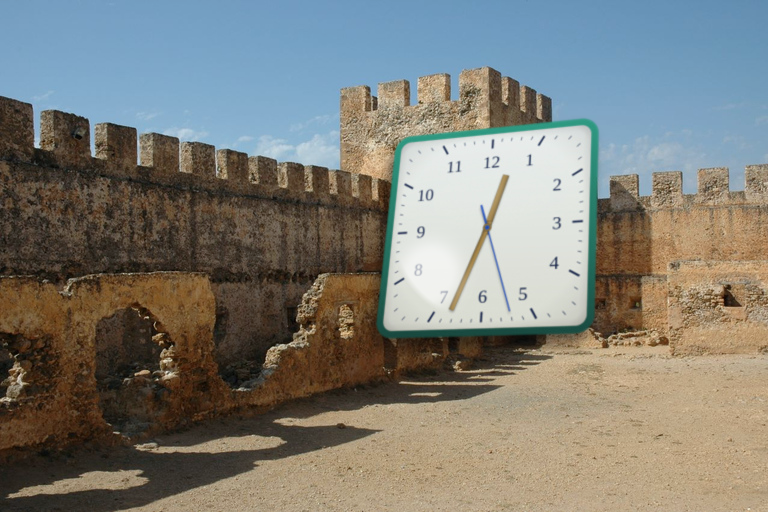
**12:33:27**
